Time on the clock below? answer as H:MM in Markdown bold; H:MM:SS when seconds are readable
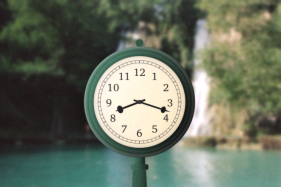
**8:18**
